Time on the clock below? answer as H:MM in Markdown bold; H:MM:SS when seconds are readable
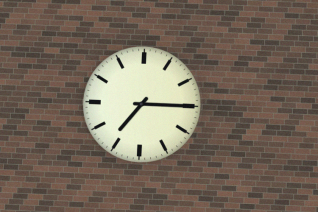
**7:15**
